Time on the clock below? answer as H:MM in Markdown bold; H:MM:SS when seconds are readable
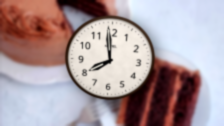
**7:59**
